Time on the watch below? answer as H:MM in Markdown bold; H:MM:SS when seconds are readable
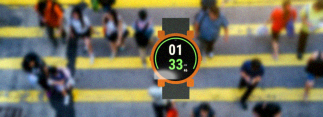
**1:33**
